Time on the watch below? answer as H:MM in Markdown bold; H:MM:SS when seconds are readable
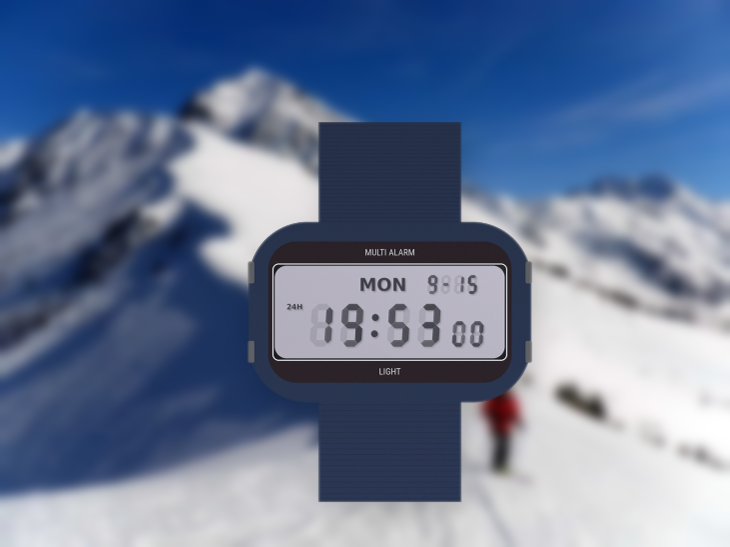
**19:53:00**
